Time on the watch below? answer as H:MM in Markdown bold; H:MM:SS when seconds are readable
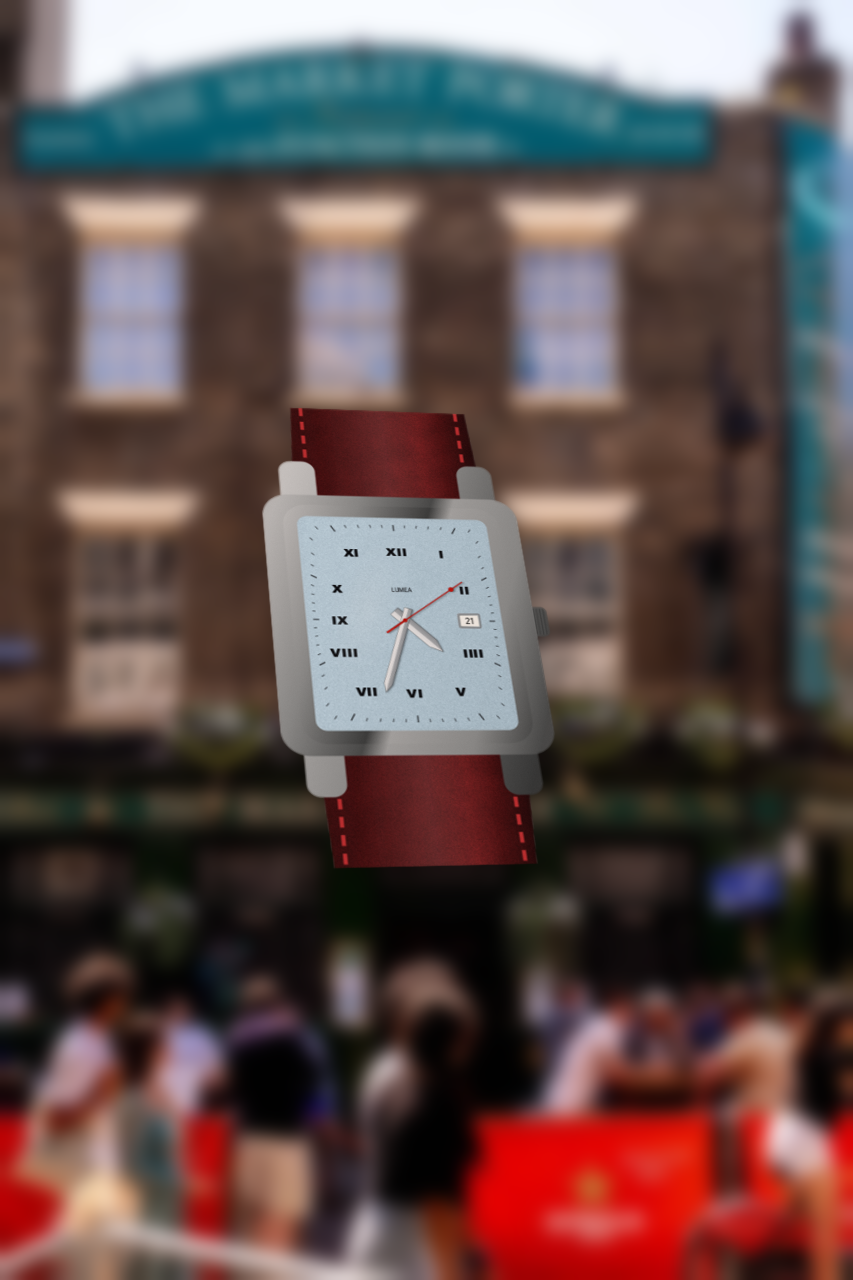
**4:33:09**
